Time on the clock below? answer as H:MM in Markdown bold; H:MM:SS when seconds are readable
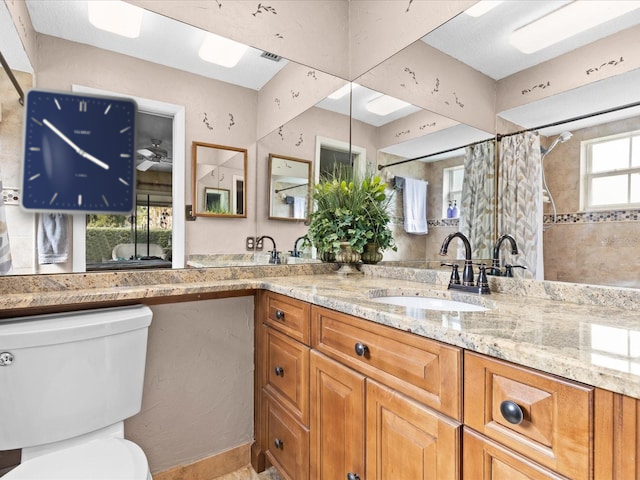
**3:51**
